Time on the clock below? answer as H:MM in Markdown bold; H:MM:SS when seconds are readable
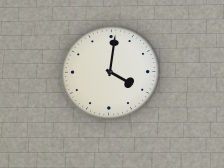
**4:01**
